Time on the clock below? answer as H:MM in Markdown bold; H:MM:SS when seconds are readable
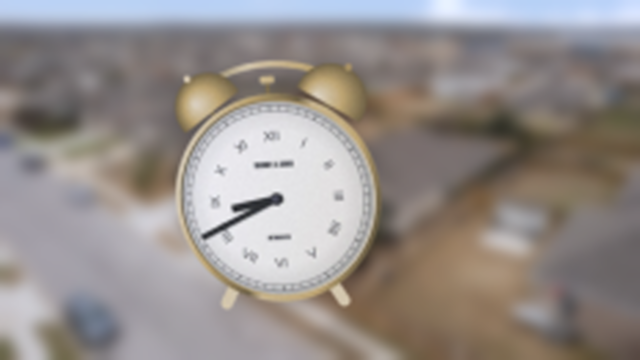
**8:41**
